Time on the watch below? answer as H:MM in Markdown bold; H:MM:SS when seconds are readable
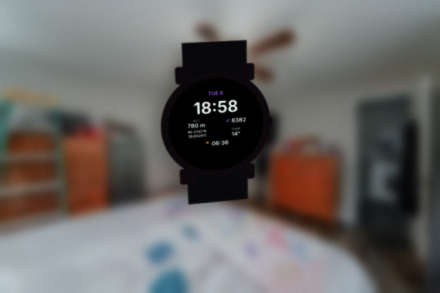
**18:58**
